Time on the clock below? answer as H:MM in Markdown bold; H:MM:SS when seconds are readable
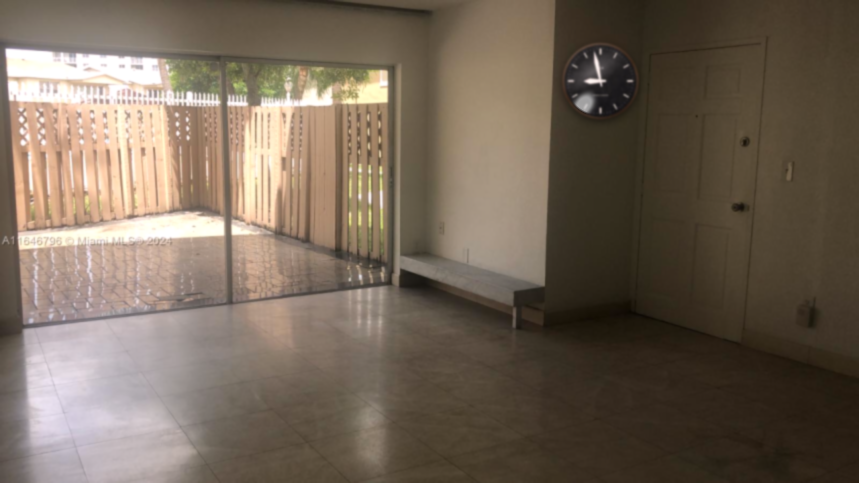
**8:58**
